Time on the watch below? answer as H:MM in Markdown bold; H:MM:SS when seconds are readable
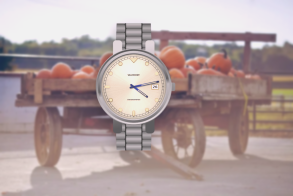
**4:13**
